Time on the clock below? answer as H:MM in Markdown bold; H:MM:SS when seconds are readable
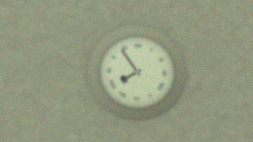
**7:54**
